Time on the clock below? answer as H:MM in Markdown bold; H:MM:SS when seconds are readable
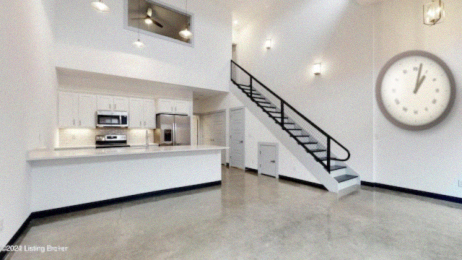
**1:02**
